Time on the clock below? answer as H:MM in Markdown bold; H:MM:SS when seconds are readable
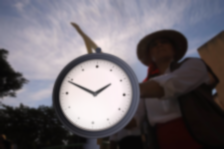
**1:49**
